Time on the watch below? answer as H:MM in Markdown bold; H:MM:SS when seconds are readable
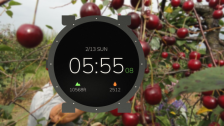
**5:55:08**
